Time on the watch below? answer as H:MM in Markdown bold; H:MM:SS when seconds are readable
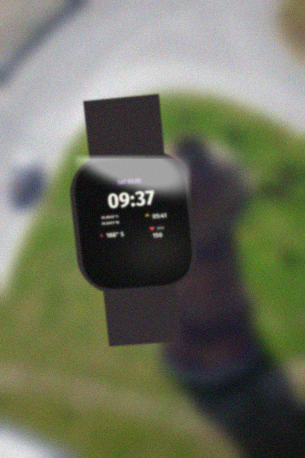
**9:37**
